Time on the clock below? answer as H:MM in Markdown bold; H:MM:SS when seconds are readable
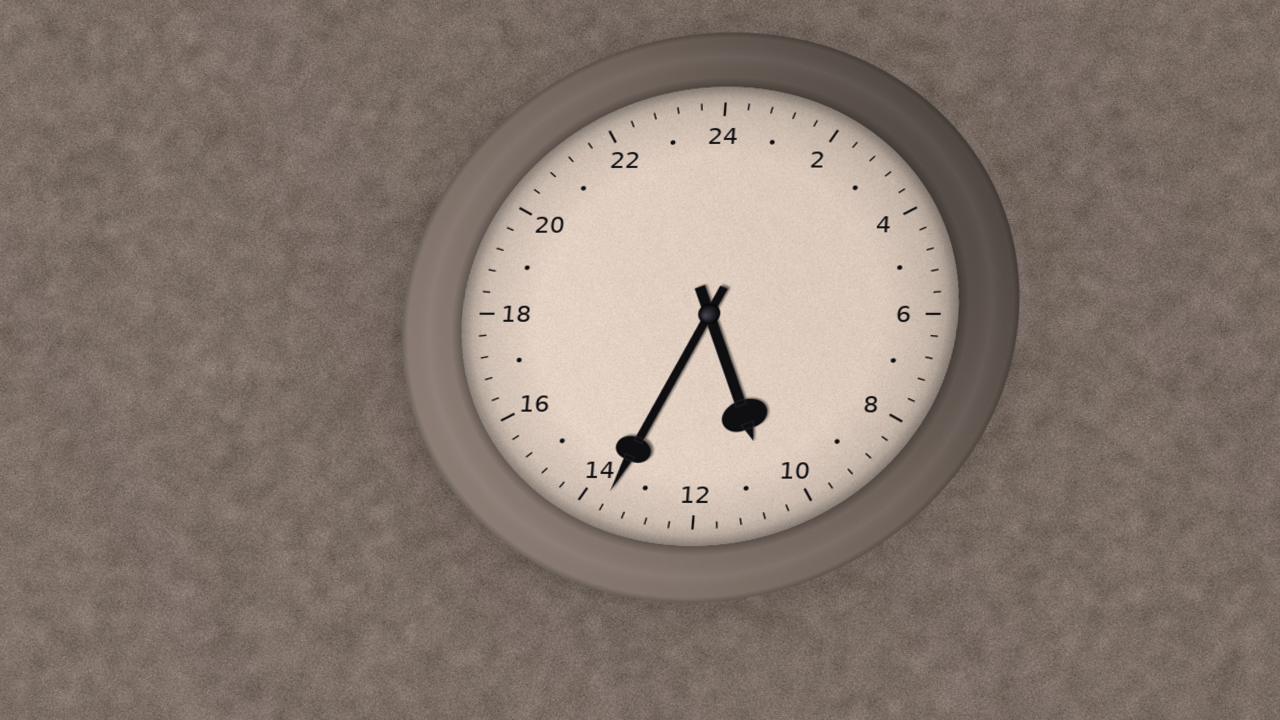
**10:34**
